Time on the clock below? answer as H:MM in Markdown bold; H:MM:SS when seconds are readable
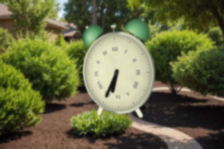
**6:35**
